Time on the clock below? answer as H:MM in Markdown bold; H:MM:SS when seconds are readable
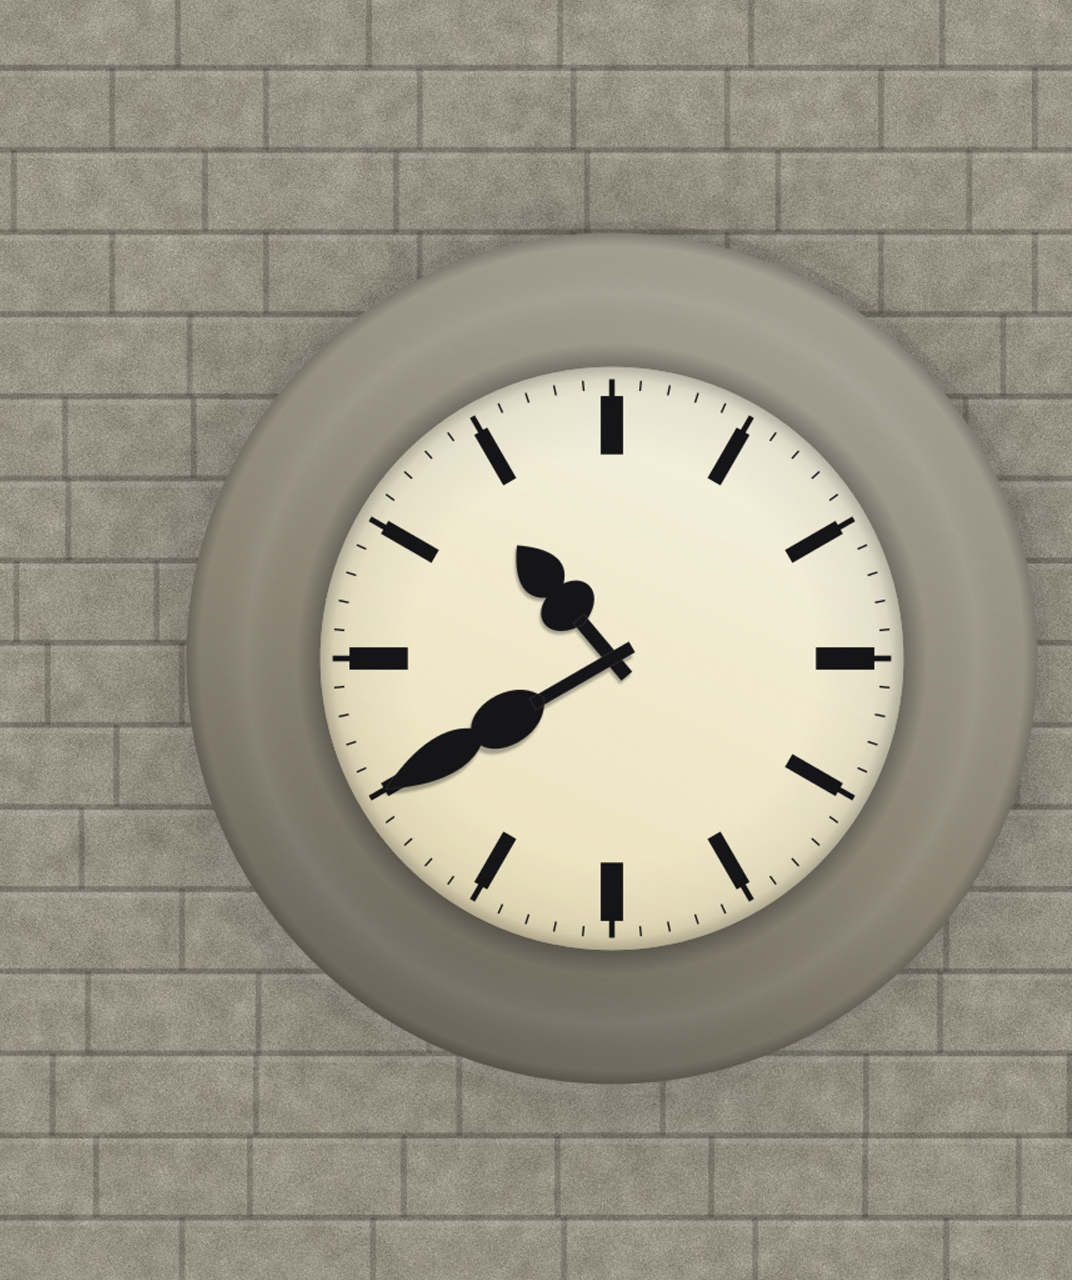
**10:40**
